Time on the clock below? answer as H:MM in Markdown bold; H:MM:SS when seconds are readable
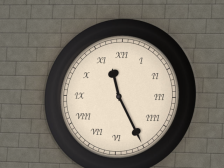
**11:25**
